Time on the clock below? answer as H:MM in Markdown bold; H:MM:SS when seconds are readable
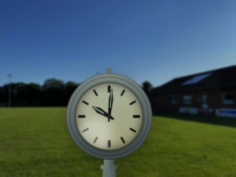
**10:01**
